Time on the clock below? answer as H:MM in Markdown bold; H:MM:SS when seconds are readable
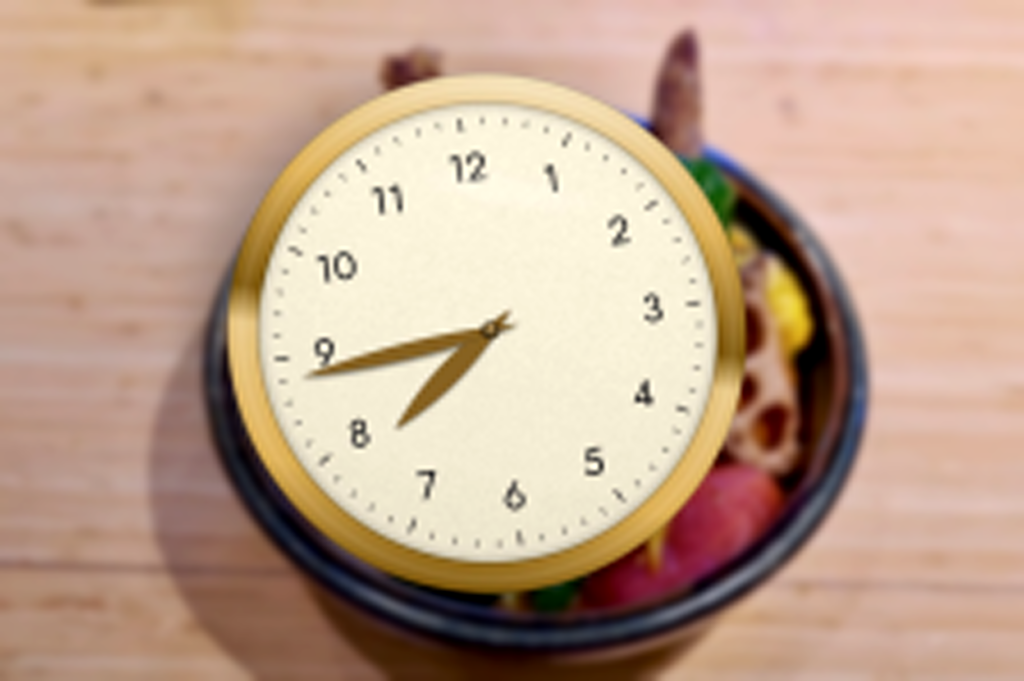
**7:44**
